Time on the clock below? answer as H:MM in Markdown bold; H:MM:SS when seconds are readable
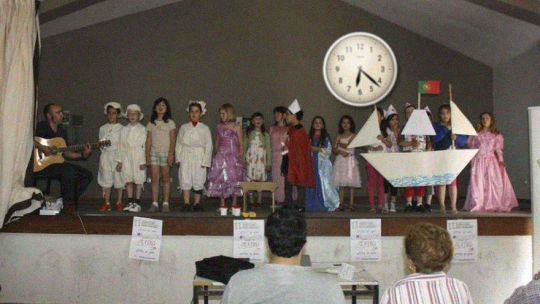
**6:22**
